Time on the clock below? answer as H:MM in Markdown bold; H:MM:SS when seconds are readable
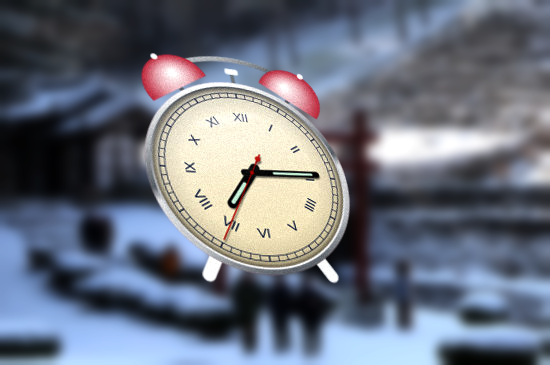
**7:14:35**
